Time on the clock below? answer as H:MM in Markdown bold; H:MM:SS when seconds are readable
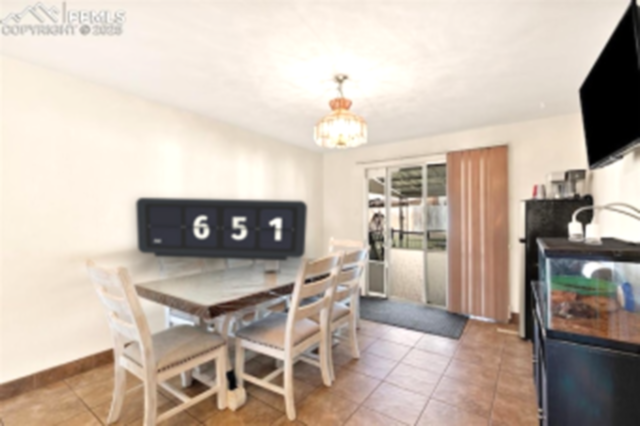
**6:51**
